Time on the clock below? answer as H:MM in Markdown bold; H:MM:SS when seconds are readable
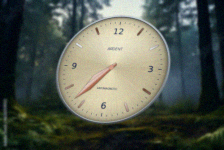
**7:37**
